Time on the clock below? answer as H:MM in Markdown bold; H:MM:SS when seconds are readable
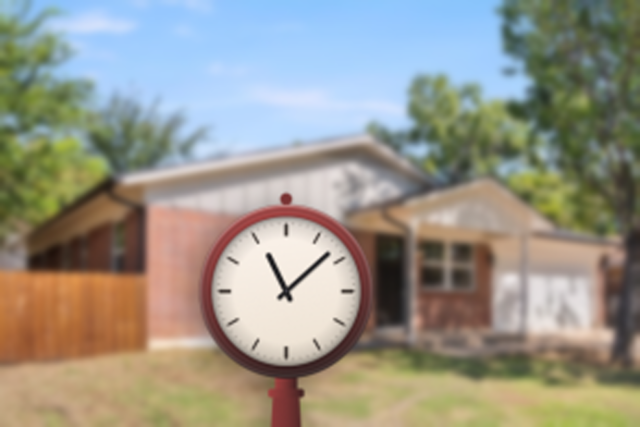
**11:08**
